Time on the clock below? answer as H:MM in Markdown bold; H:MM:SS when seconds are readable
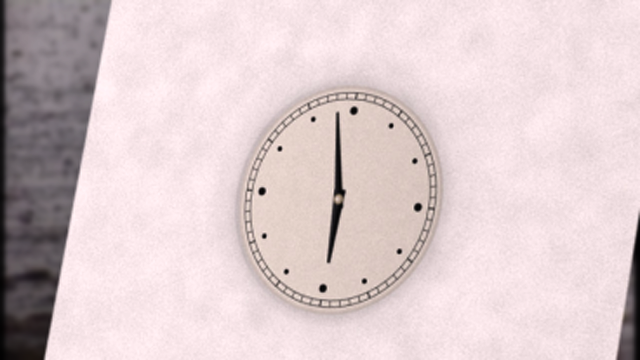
**5:58**
